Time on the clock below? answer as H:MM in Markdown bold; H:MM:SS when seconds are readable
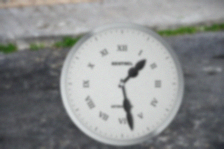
**1:28**
